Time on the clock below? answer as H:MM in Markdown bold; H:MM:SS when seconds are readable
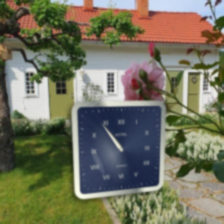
**10:54**
